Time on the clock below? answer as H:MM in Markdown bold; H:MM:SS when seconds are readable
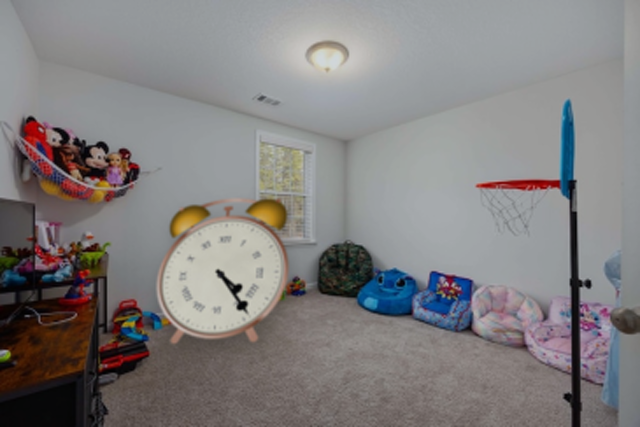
**4:24**
